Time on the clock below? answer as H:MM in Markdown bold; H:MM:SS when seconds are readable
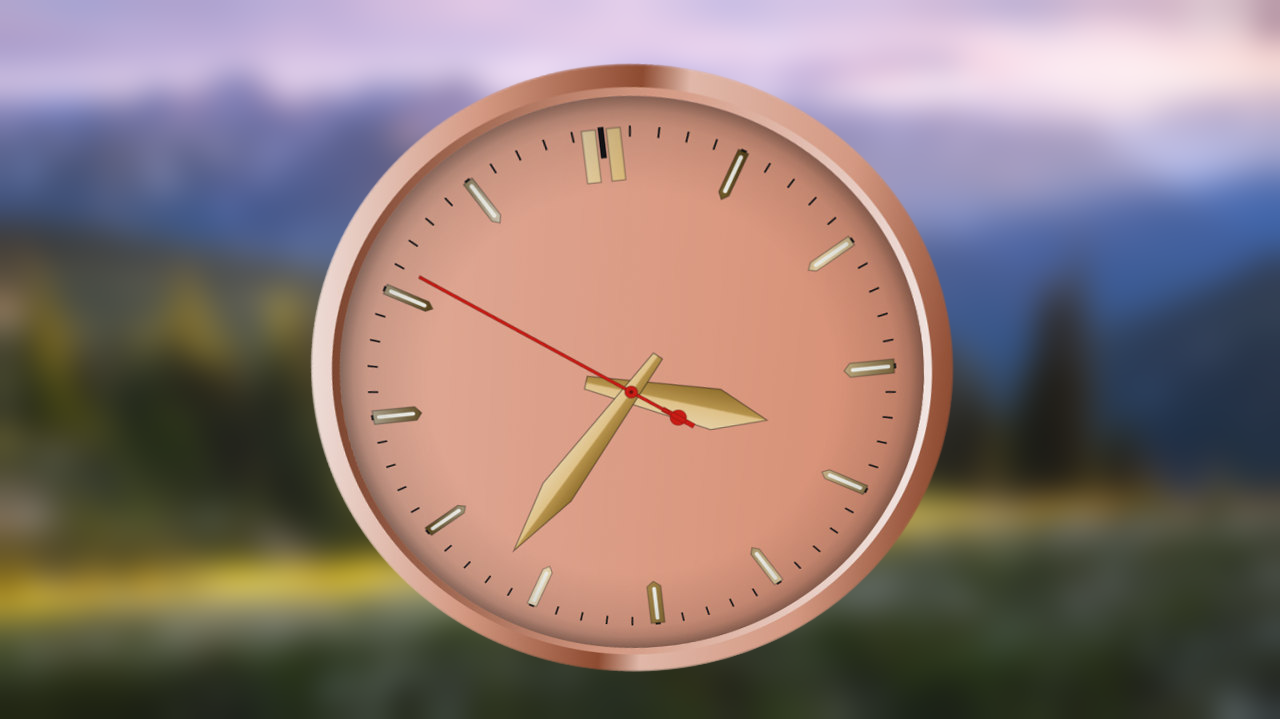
**3:36:51**
